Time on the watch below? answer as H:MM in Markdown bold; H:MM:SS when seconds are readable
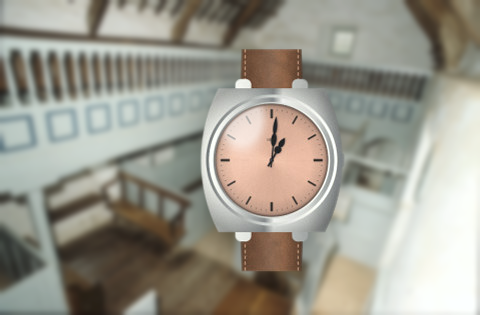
**1:01**
